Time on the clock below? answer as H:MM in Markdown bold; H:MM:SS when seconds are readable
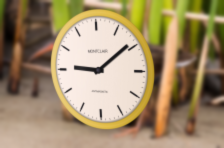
**9:09**
